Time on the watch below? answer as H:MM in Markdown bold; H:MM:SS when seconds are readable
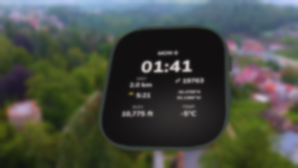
**1:41**
